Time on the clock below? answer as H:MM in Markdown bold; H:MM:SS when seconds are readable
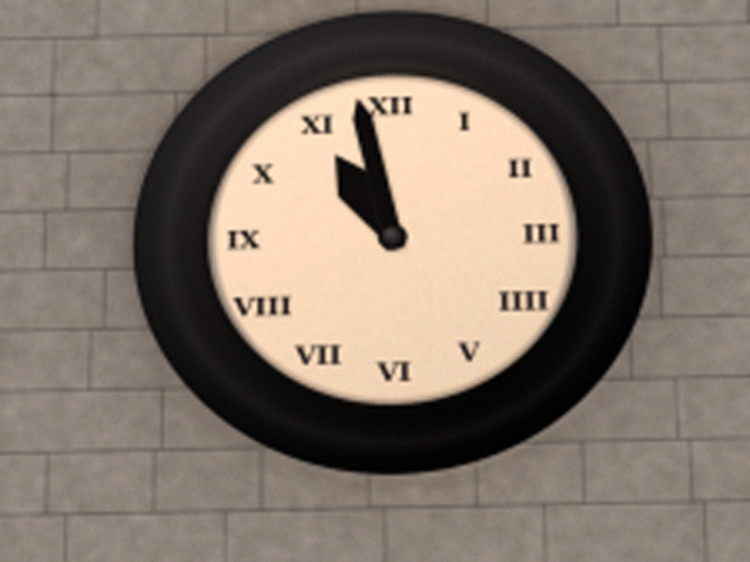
**10:58**
